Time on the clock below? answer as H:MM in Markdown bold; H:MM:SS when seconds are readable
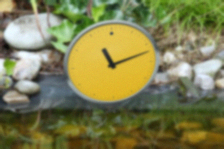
**11:12**
